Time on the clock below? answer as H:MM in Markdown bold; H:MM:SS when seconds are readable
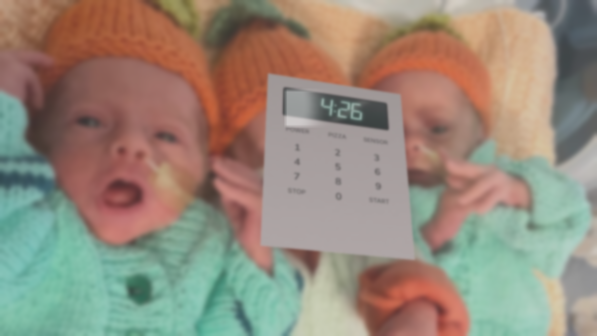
**4:26**
